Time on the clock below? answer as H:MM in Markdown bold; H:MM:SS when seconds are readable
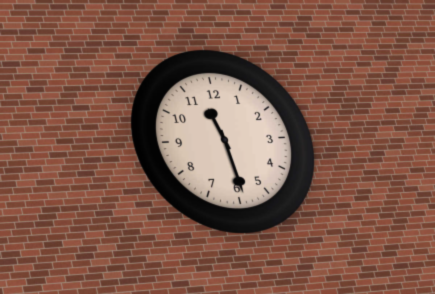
**11:29**
